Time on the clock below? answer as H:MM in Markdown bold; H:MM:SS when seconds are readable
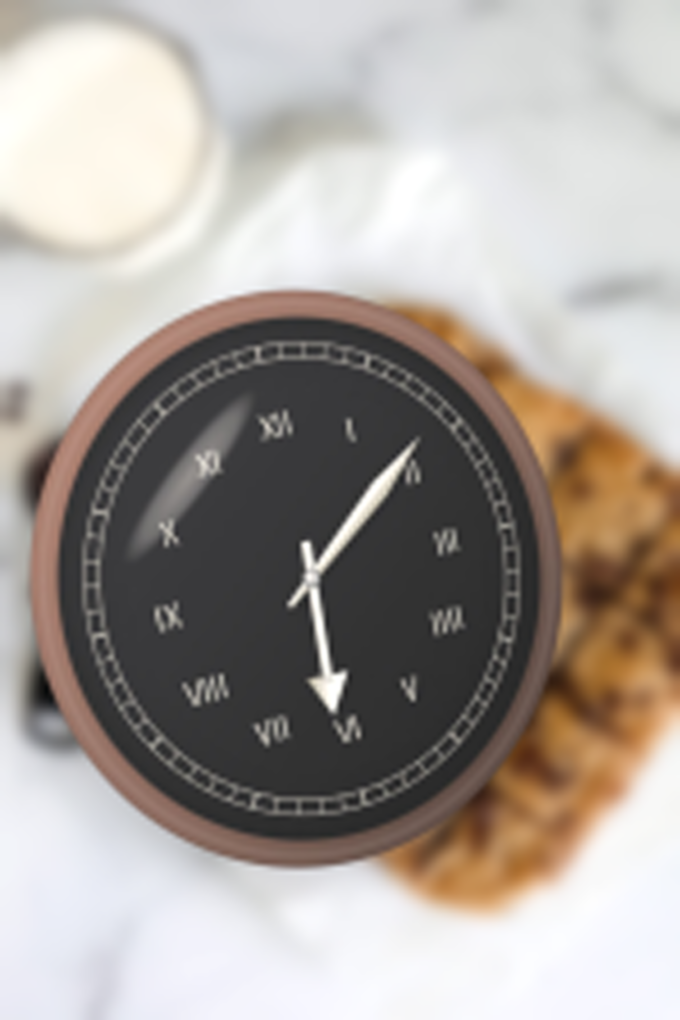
**6:09**
